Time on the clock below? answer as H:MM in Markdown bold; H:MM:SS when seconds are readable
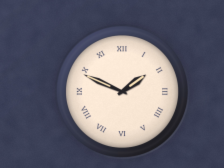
**1:49**
